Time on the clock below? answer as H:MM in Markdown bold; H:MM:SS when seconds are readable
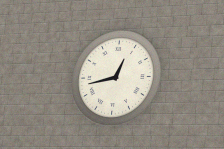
**12:43**
